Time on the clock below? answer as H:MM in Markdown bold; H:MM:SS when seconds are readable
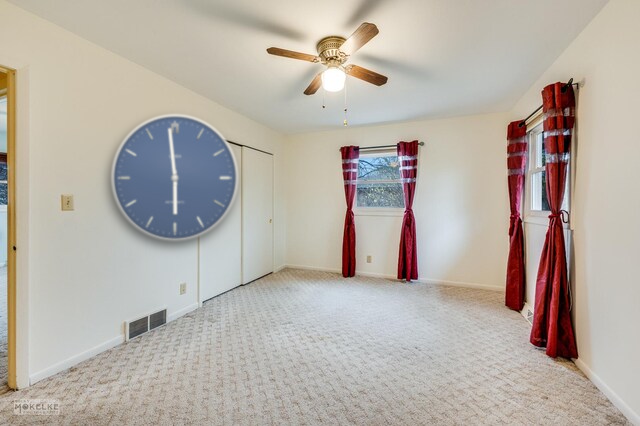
**5:59**
